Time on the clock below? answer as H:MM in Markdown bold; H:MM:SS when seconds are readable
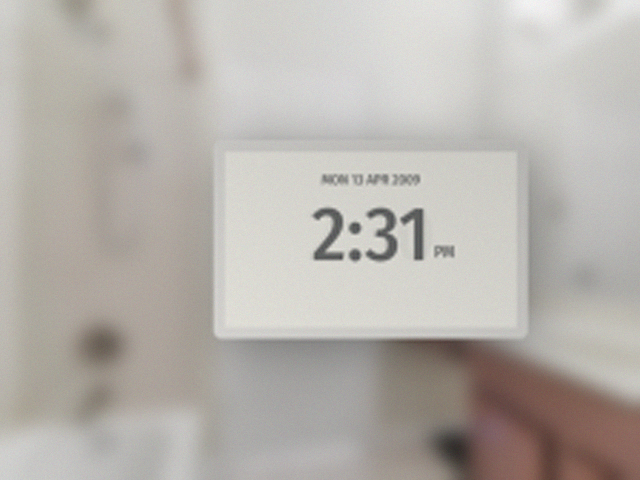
**2:31**
